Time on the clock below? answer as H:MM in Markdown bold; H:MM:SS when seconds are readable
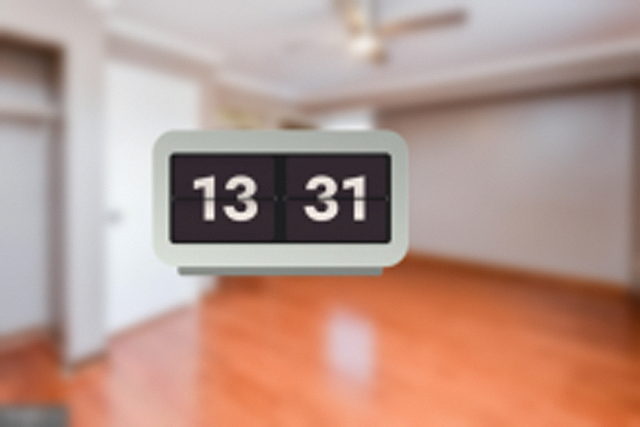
**13:31**
